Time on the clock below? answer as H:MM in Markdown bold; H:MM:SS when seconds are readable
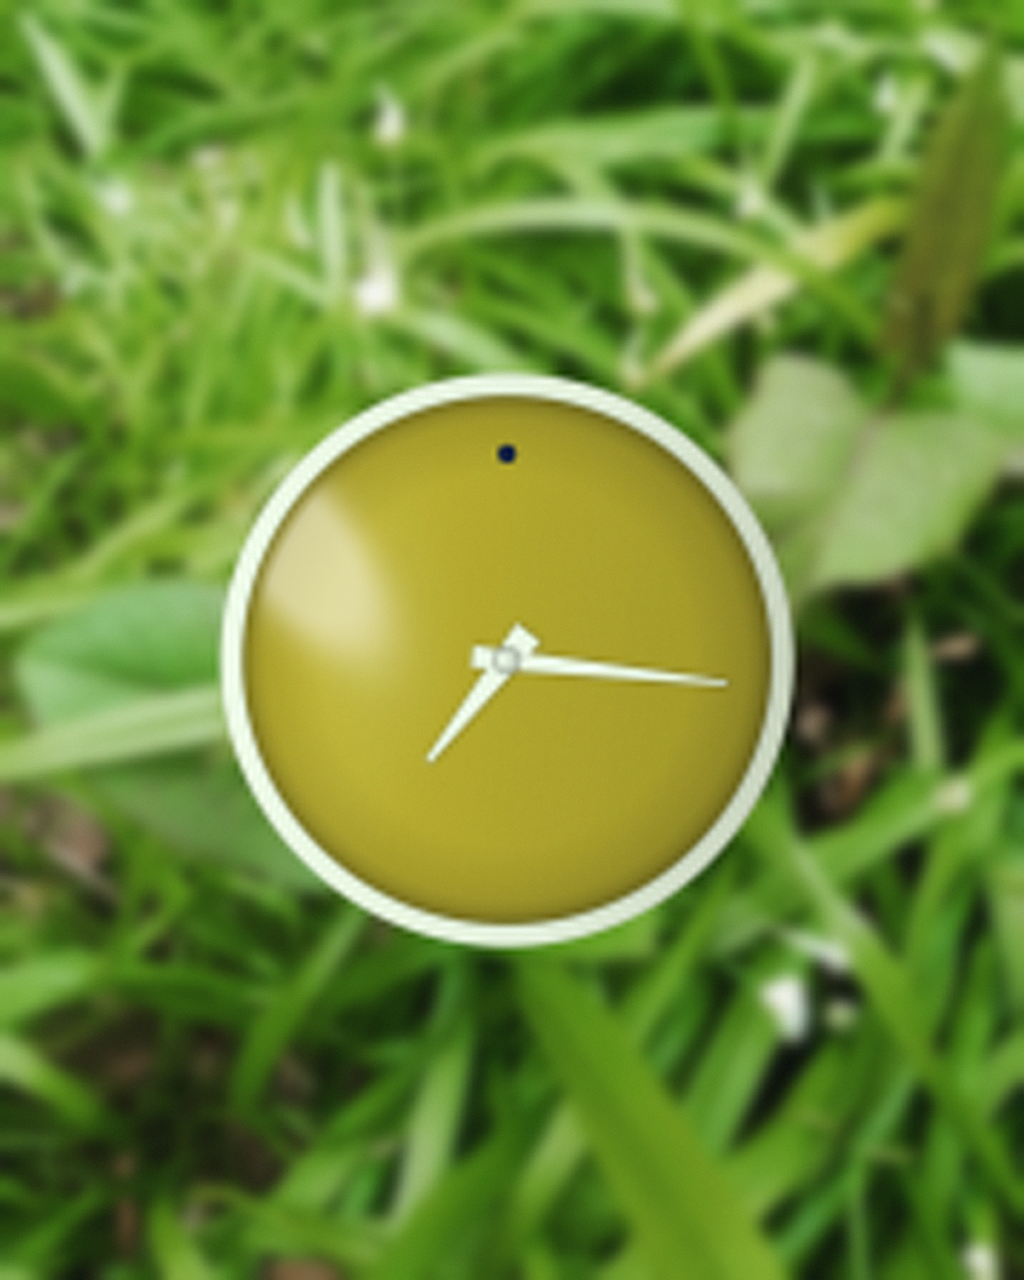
**7:16**
